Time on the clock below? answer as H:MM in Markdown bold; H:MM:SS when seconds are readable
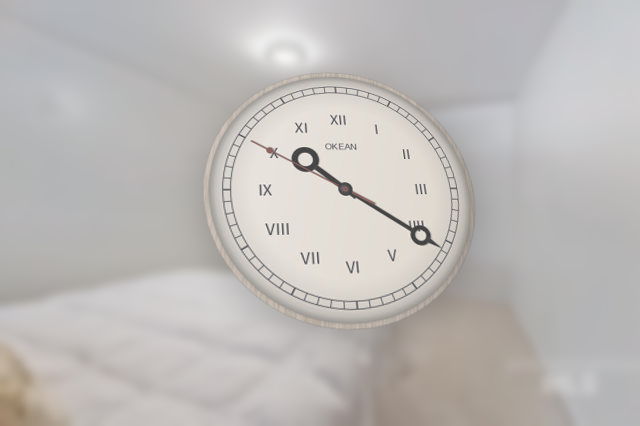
**10:20:50**
